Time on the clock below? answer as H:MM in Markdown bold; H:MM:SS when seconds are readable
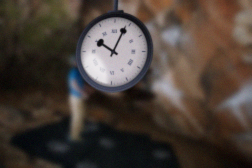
**10:04**
